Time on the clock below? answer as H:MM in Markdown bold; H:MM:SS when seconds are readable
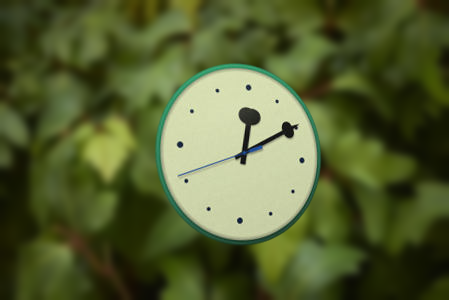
**12:09:41**
